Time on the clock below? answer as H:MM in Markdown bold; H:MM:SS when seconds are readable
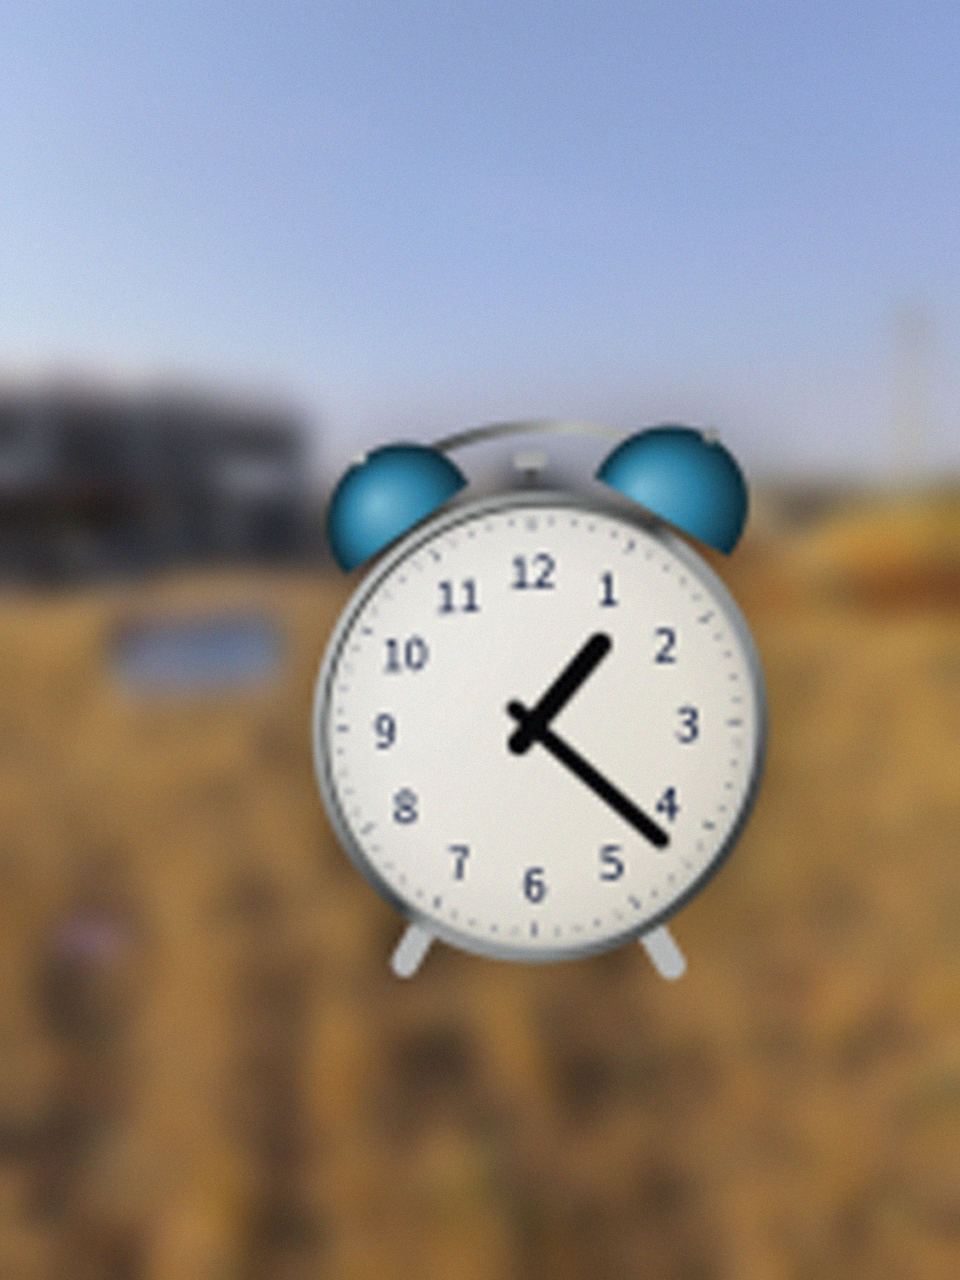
**1:22**
